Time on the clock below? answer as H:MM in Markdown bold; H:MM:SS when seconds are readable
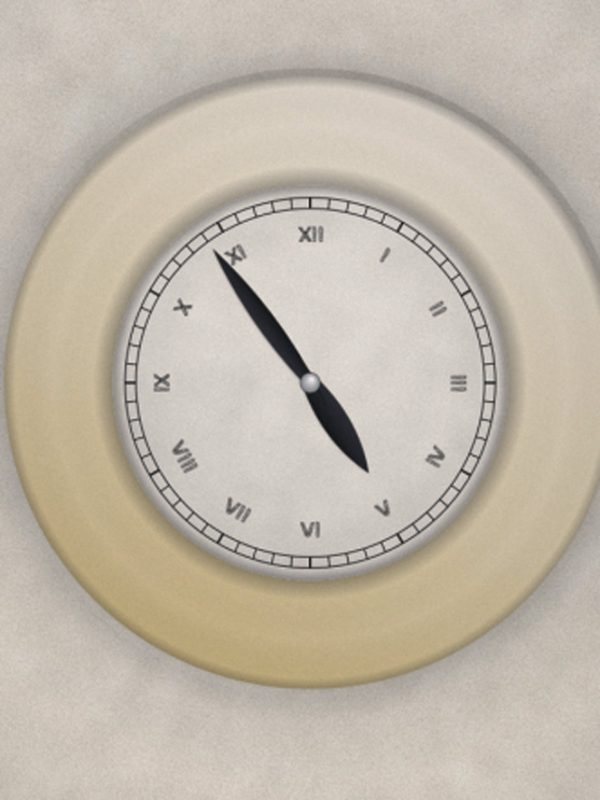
**4:54**
